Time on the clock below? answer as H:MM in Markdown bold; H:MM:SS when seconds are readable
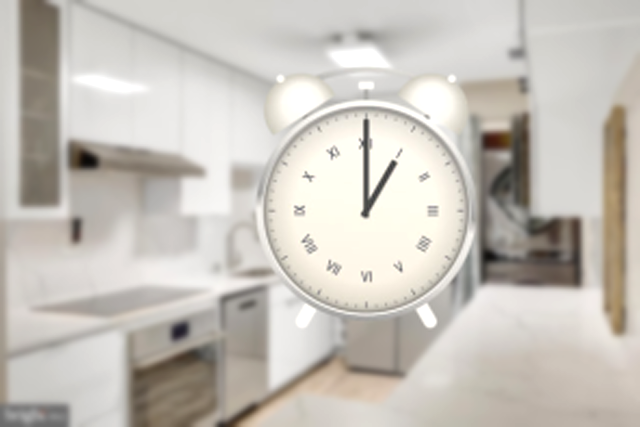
**1:00**
